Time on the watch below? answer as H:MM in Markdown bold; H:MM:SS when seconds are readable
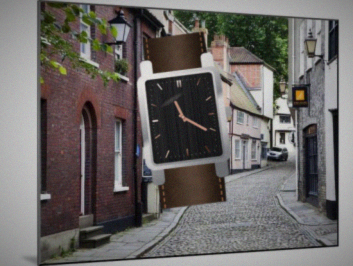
**11:21**
